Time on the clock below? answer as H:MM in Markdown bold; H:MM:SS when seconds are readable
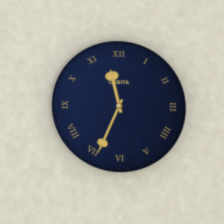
**11:34**
